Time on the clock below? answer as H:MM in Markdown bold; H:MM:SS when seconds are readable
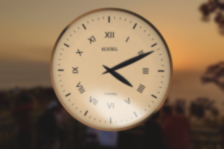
**4:11**
